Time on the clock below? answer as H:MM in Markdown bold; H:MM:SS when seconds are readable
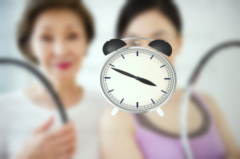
**3:49**
